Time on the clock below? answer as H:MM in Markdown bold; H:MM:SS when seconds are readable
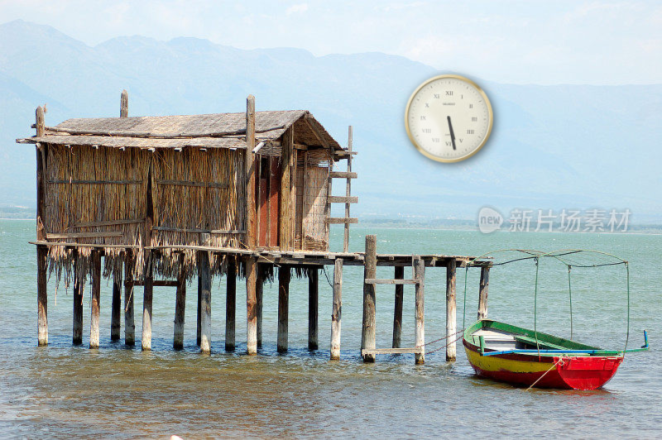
**5:28**
